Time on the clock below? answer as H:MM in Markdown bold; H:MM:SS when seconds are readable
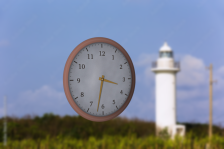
**3:32**
